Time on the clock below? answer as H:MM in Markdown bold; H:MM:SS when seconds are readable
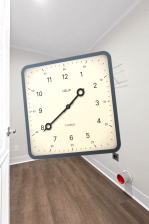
**1:39**
